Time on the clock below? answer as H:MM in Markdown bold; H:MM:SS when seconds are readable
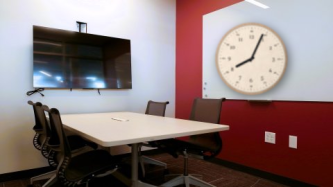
**8:04**
